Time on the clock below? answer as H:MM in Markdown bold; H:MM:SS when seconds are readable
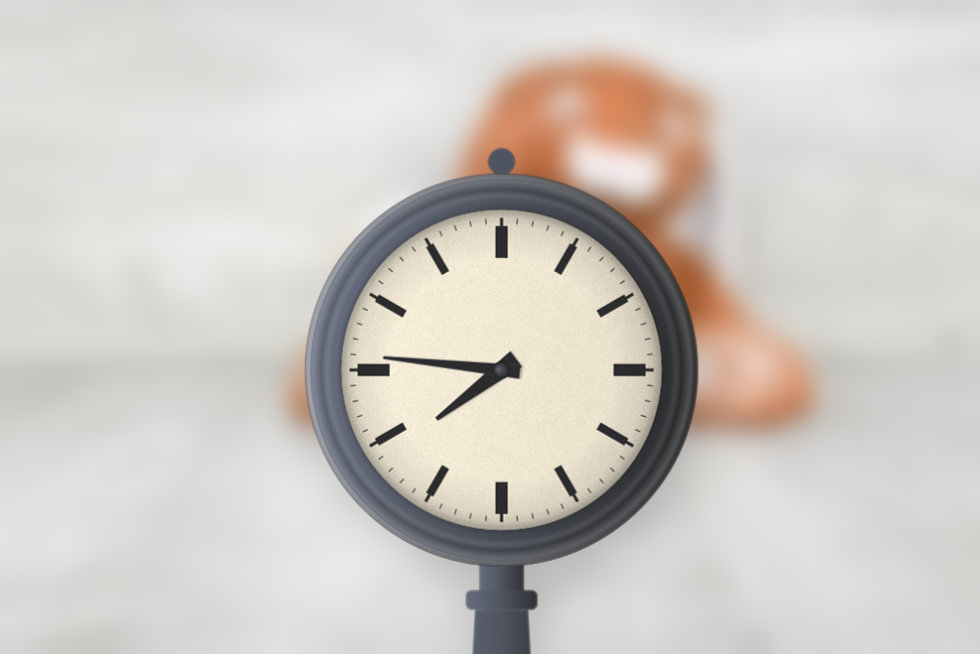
**7:46**
